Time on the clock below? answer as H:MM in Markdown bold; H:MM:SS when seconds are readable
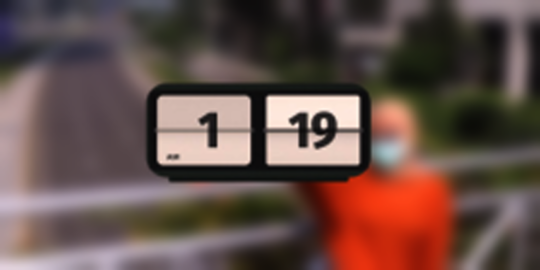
**1:19**
